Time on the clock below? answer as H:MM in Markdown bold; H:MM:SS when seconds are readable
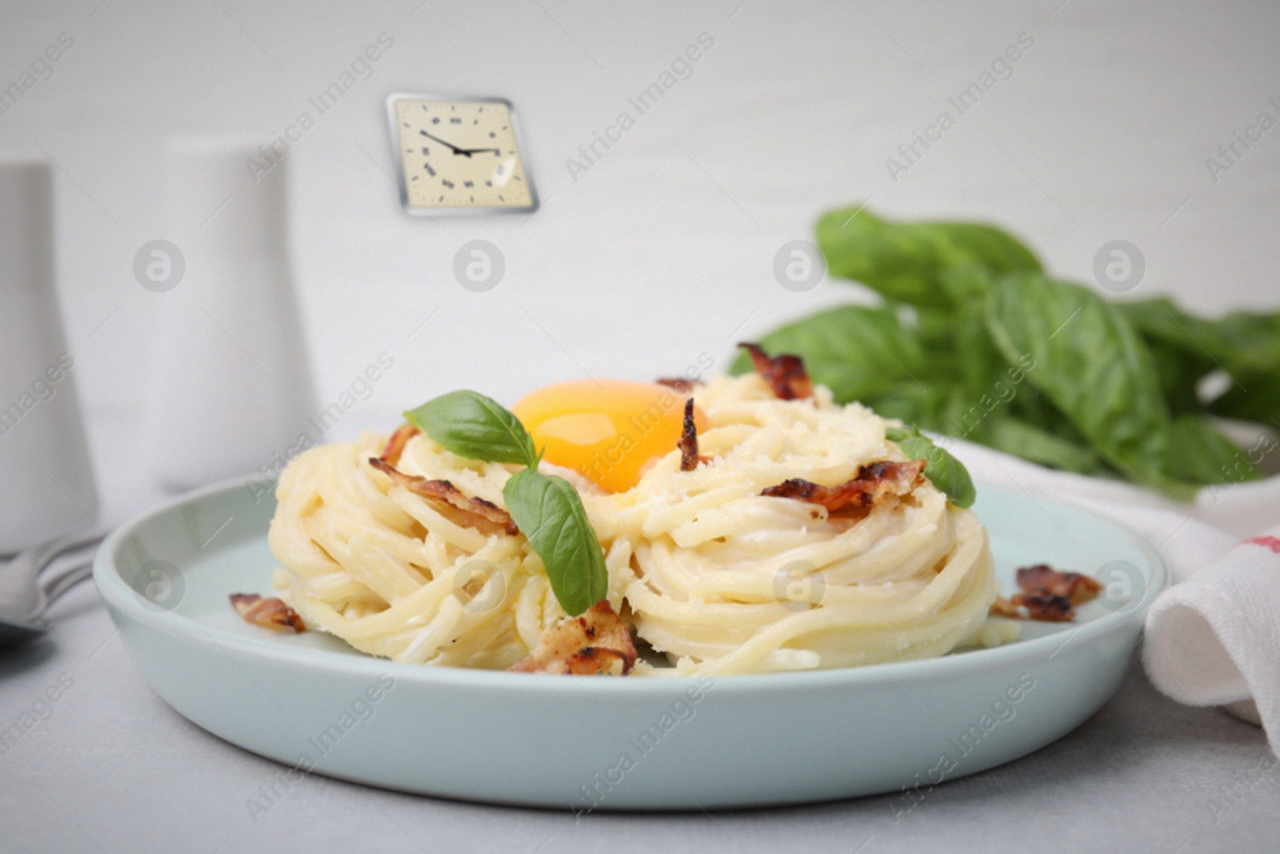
**2:50**
